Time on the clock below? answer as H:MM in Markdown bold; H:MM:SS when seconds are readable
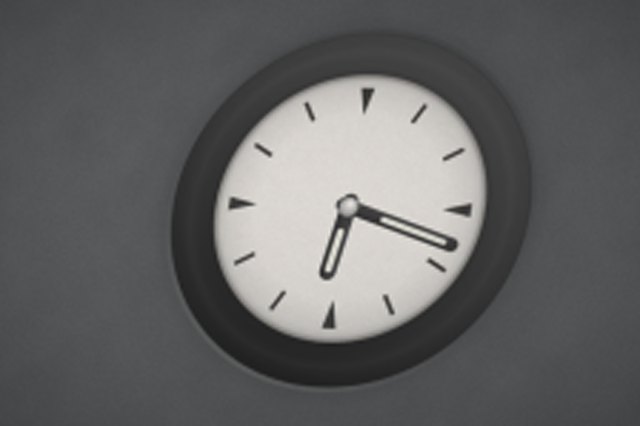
**6:18**
